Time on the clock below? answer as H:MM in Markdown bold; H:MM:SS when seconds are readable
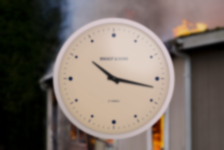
**10:17**
